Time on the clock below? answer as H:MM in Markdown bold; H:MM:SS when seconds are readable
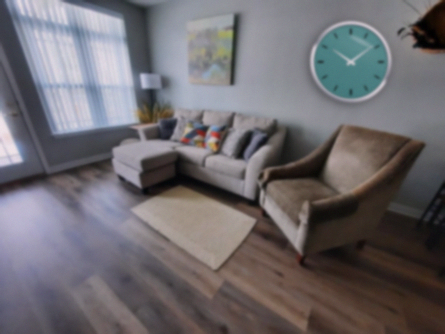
**10:09**
